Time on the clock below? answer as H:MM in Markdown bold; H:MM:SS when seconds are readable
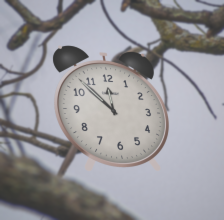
**11:53**
